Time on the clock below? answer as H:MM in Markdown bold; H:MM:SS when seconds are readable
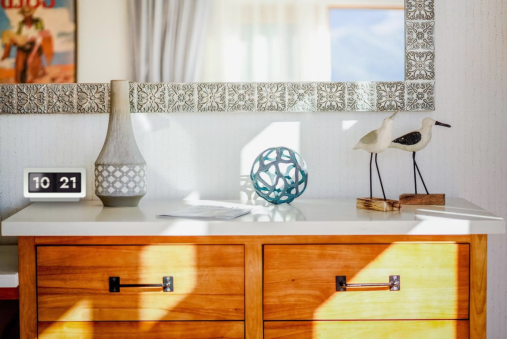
**10:21**
